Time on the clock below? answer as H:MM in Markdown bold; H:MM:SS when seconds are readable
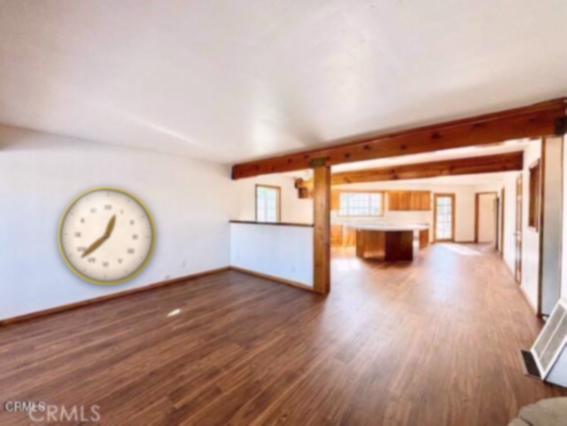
**12:38**
